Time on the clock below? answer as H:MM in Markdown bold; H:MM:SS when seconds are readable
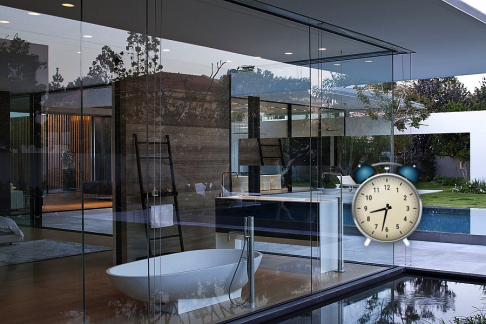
**8:32**
